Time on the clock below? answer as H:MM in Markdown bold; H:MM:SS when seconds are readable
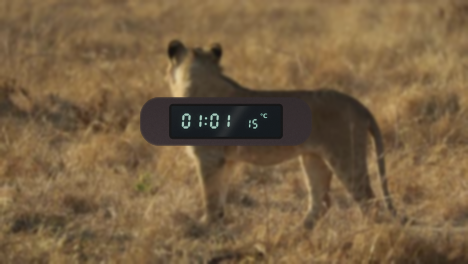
**1:01**
